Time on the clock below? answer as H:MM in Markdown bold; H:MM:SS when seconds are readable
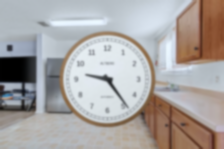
**9:24**
